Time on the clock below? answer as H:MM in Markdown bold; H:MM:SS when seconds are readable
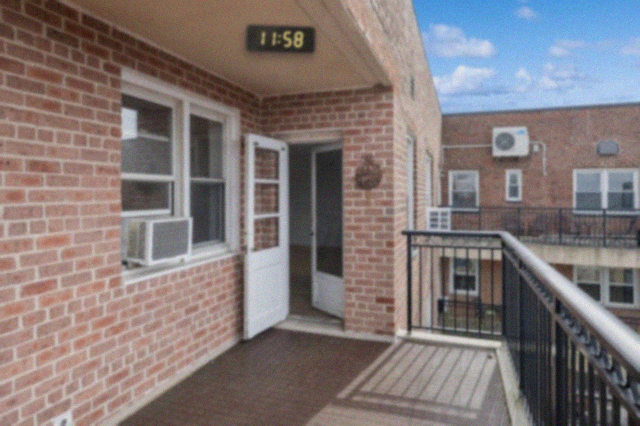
**11:58**
